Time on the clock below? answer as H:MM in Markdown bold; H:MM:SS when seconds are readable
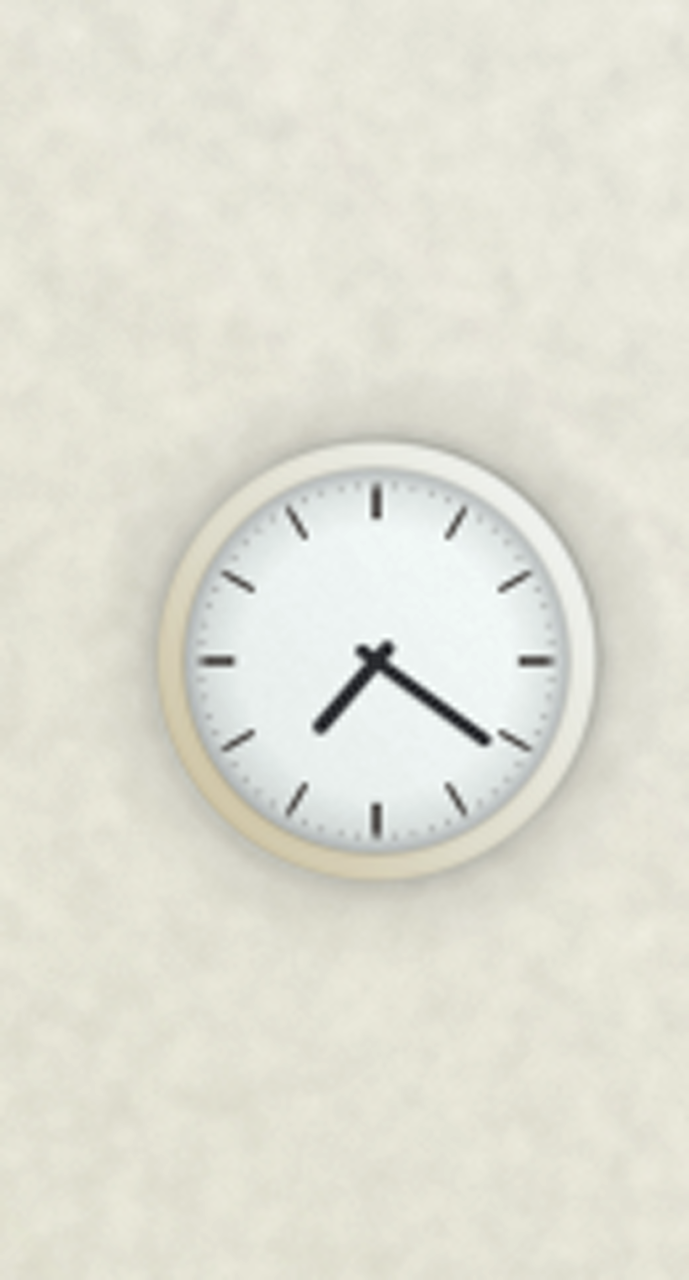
**7:21**
